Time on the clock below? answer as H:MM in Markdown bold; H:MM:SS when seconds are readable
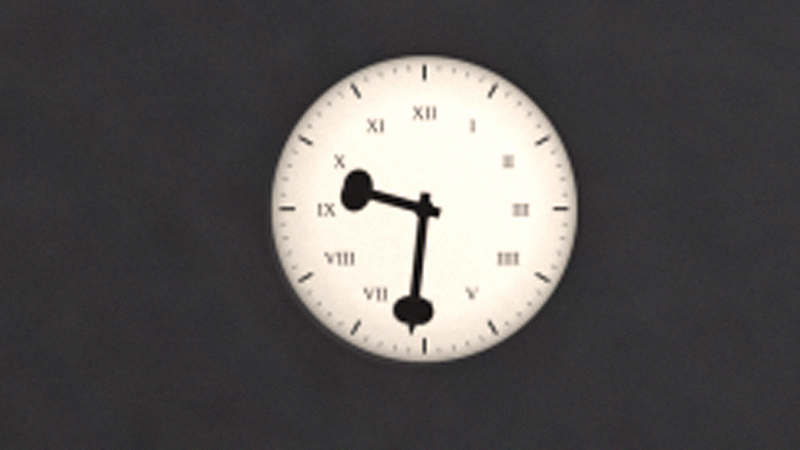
**9:31**
